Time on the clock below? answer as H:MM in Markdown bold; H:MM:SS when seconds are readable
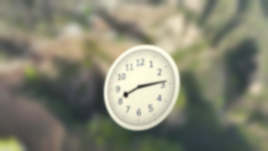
**8:14**
